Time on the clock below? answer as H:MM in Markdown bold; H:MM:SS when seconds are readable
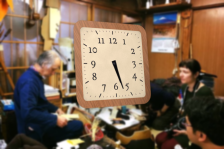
**5:27**
